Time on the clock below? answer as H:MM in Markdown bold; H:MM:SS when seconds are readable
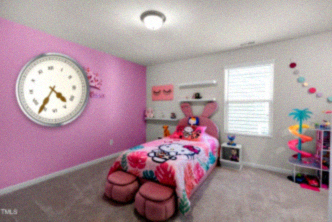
**4:36**
